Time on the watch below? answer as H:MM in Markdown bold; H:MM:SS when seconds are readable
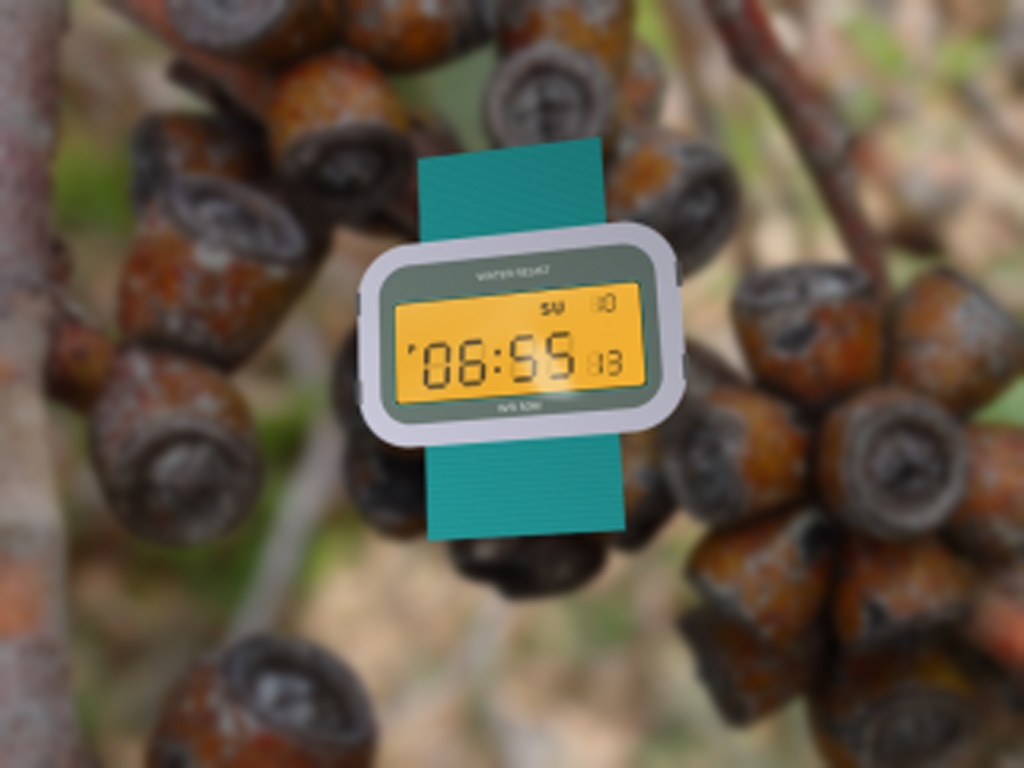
**6:55:13**
